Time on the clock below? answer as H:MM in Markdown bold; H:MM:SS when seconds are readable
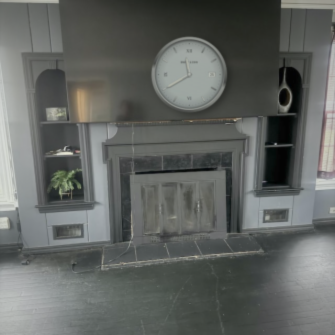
**11:40**
